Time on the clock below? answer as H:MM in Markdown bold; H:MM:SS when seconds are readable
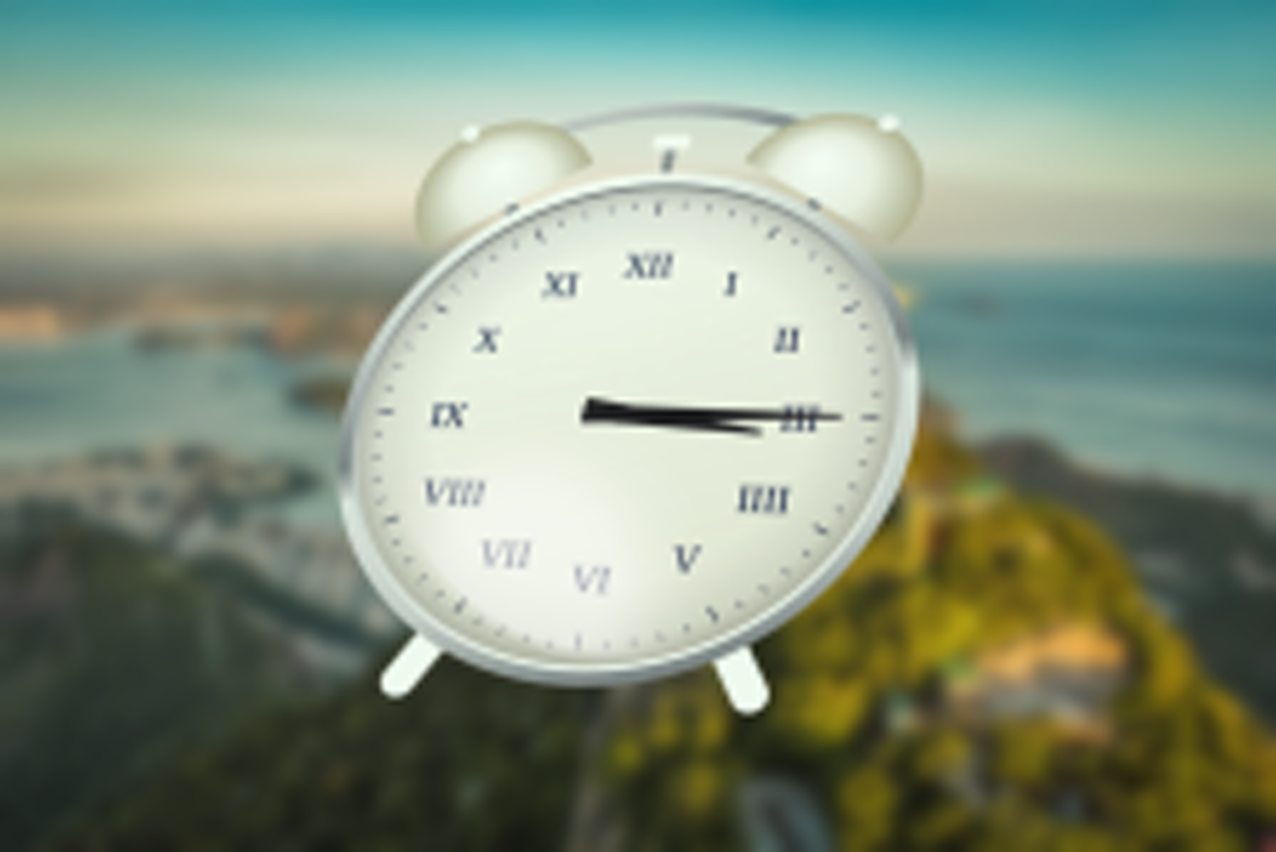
**3:15**
